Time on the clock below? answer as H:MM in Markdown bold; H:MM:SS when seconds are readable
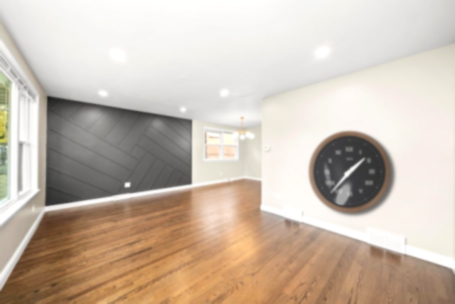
**1:37**
